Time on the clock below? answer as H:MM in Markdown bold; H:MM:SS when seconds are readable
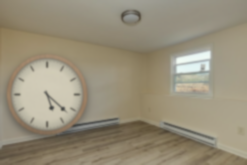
**5:22**
